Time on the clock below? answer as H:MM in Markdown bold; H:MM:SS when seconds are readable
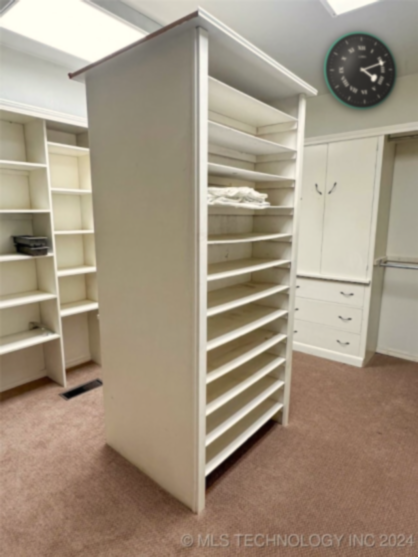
**4:12**
